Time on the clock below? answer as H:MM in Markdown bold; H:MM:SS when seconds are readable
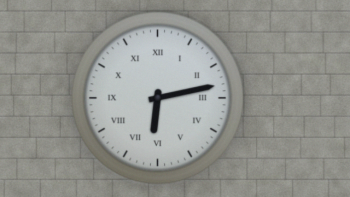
**6:13**
